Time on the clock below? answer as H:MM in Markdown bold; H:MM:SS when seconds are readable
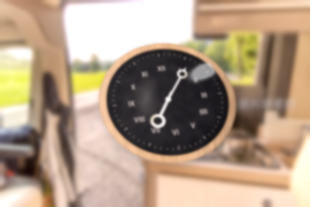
**7:06**
